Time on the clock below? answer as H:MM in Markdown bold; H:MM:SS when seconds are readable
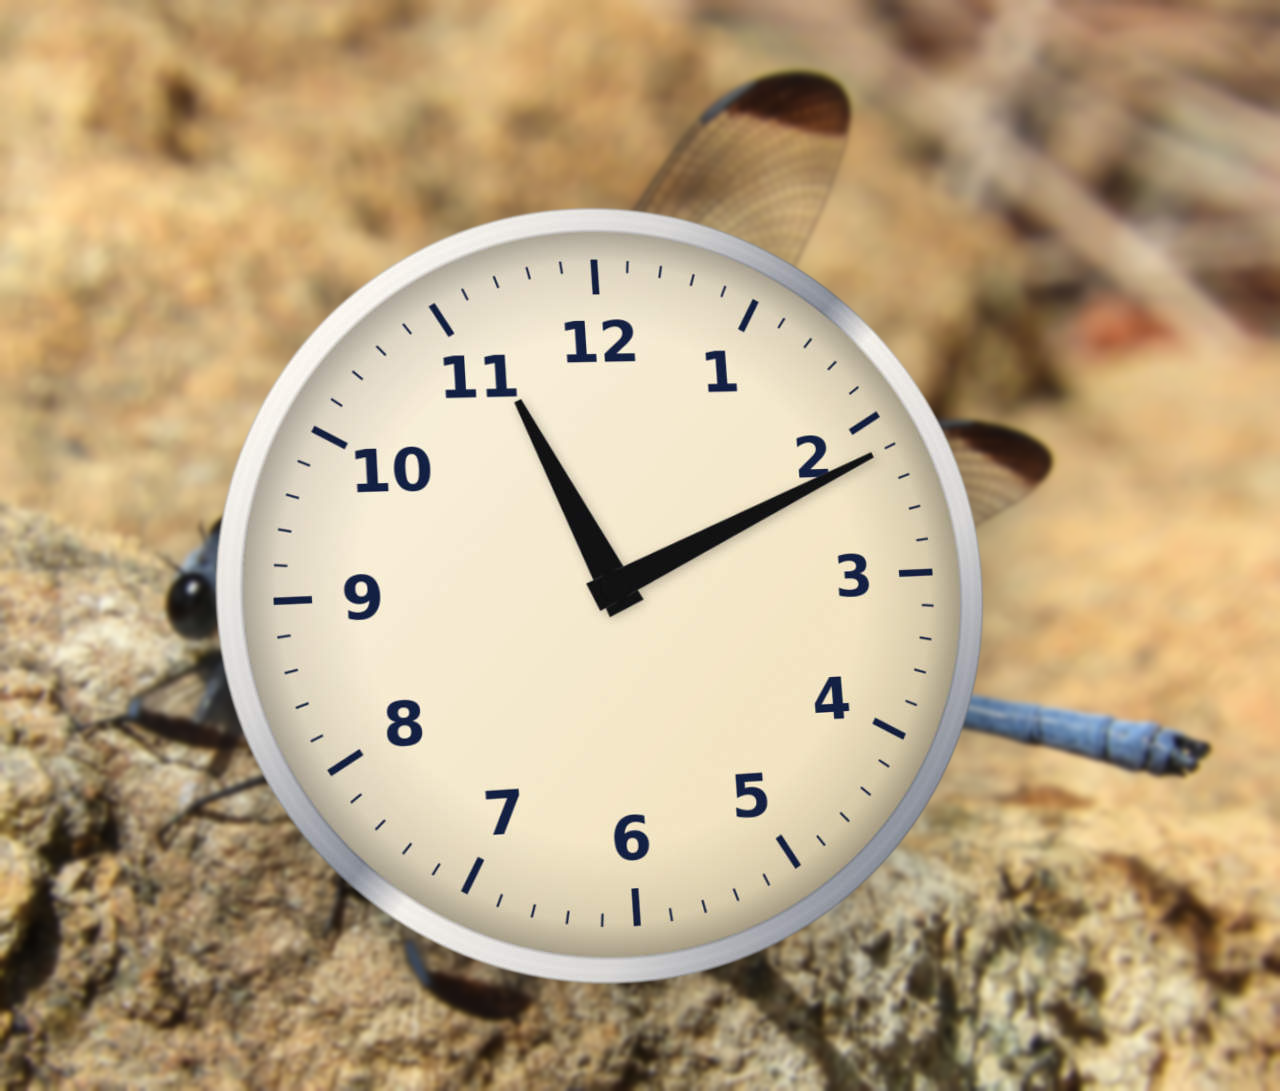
**11:11**
